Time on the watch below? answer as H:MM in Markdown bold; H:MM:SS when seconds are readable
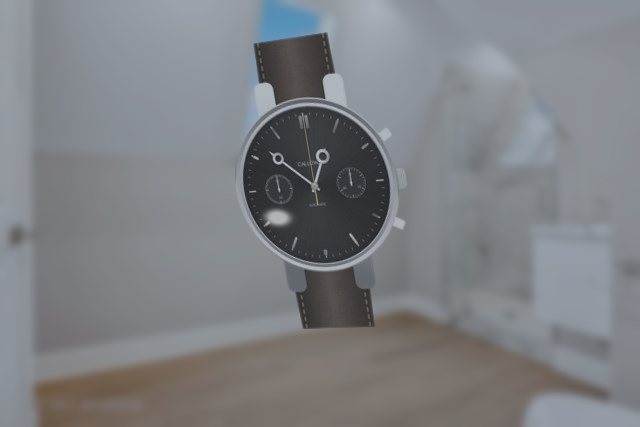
**12:52**
